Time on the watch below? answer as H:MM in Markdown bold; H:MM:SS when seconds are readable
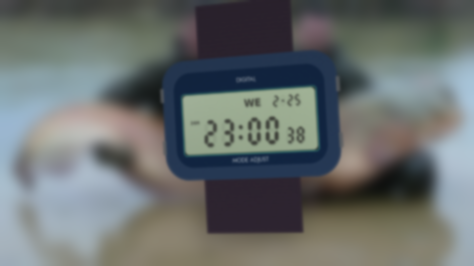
**23:00:38**
